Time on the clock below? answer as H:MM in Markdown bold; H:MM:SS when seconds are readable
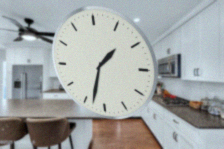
**1:33**
